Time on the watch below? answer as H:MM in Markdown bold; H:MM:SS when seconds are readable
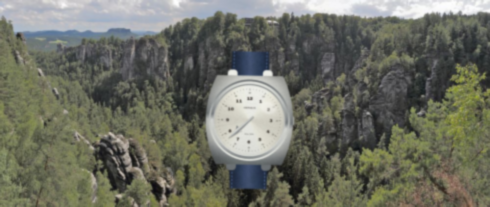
**7:38**
